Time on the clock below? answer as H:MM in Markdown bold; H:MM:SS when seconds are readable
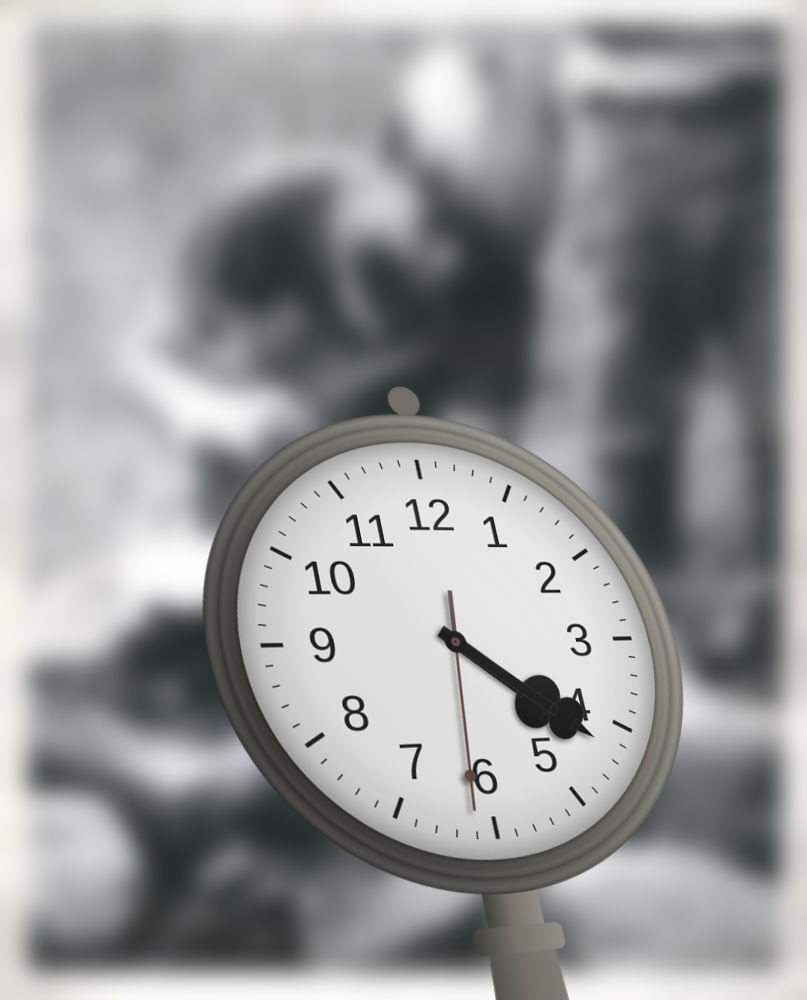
**4:21:31**
